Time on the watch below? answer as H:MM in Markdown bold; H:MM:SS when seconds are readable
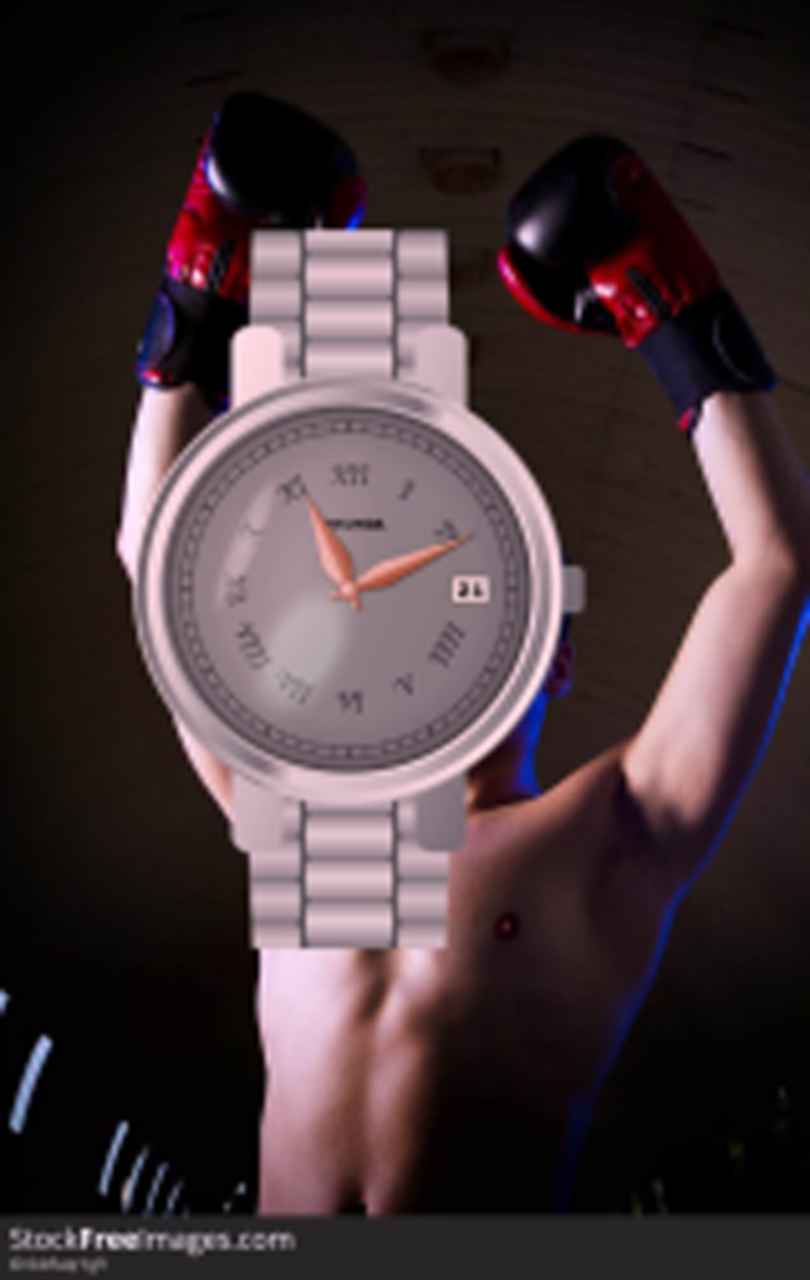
**11:11**
